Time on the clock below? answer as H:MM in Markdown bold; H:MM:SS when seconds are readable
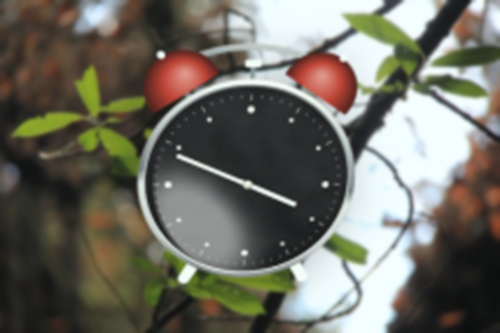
**3:49**
